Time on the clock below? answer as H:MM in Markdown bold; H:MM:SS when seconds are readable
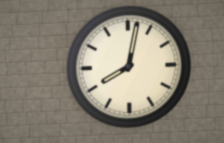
**8:02**
